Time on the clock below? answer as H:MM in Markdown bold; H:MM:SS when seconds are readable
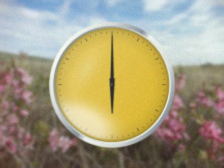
**6:00**
